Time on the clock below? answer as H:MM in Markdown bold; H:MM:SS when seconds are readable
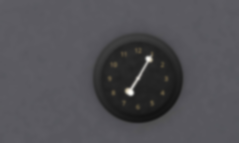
**7:05**
